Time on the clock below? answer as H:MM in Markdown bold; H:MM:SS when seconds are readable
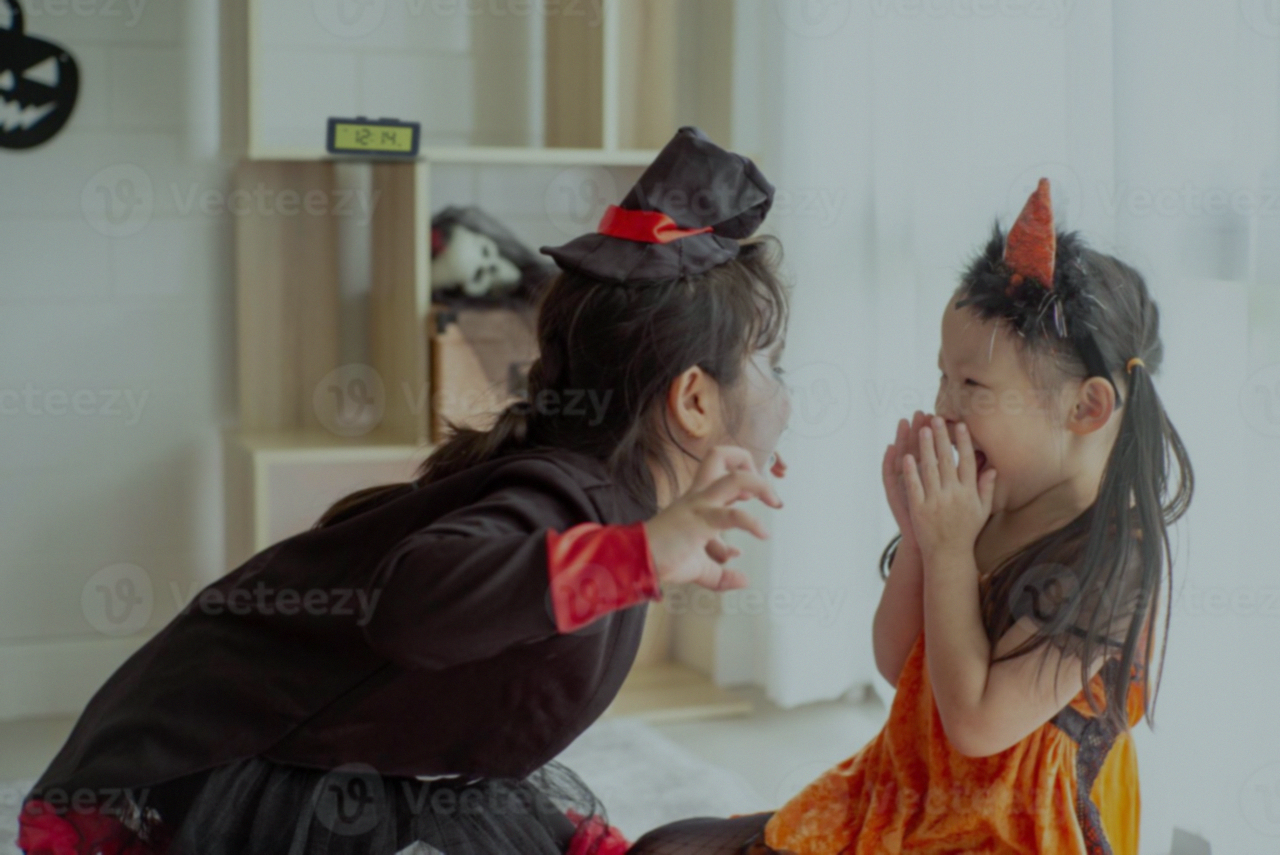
**12:14**
